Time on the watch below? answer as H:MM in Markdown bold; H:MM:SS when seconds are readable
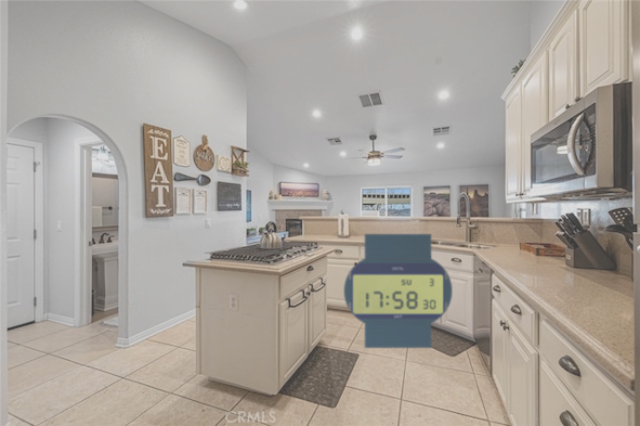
**17:58**
